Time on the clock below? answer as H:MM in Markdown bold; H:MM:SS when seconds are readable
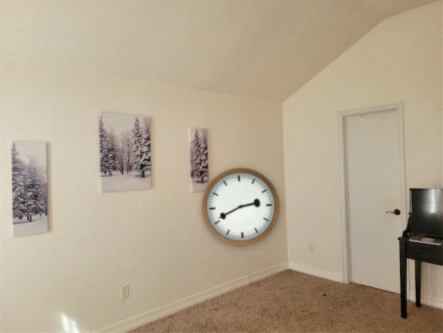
**2:41**
